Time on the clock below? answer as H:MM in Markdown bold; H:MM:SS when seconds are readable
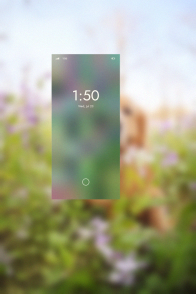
**1:50**
